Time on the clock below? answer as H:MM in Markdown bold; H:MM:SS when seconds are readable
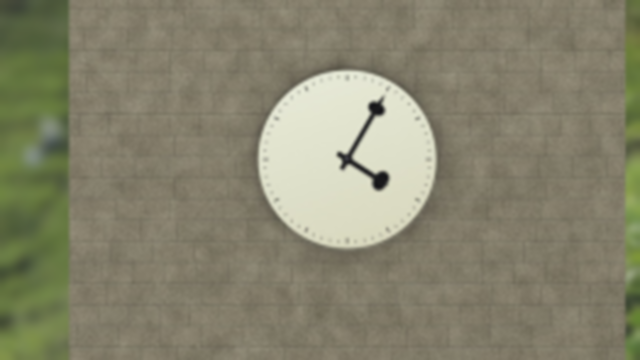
**4:05**
